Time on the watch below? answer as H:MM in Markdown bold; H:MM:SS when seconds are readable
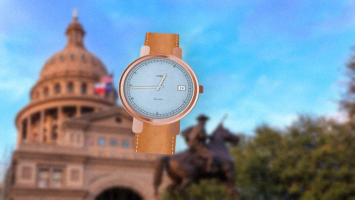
**12:44**
